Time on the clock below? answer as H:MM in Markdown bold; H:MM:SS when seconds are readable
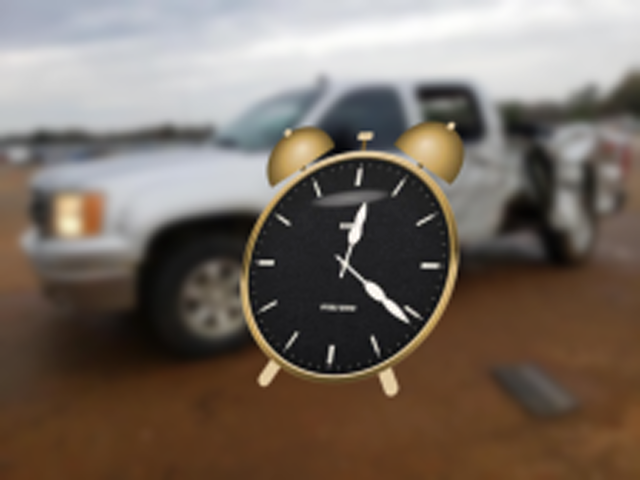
**12:21**
